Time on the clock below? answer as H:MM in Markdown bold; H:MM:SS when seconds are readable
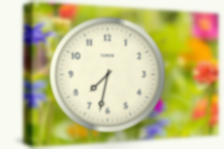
**7:32**
